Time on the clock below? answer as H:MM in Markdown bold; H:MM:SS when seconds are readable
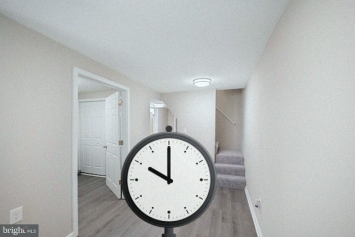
**10:00**
